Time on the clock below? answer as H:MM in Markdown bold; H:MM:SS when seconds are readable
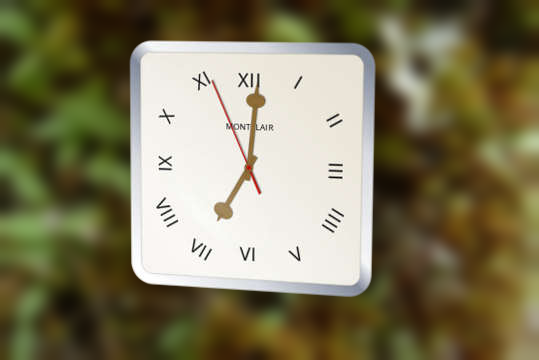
**7:00:56**
